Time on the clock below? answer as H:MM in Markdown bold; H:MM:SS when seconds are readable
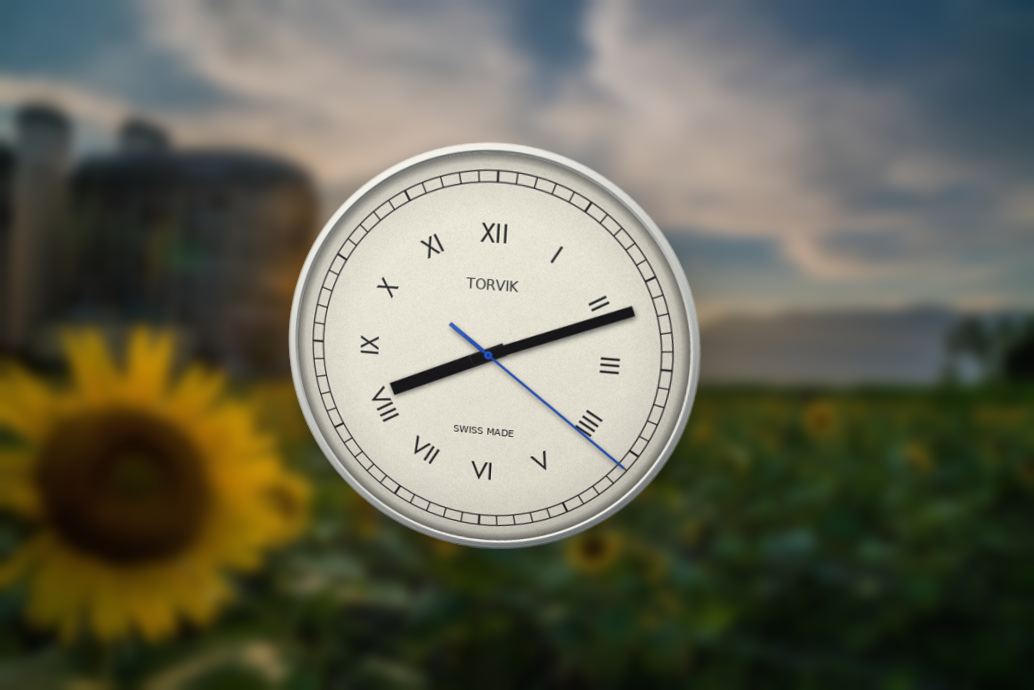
**8:11:21**
